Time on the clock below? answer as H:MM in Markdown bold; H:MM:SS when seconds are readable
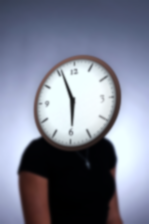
**5:56**
